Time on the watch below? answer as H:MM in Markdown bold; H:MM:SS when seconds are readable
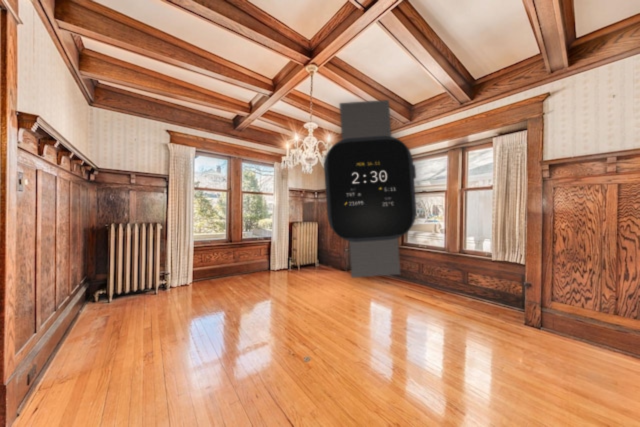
**2:30**
